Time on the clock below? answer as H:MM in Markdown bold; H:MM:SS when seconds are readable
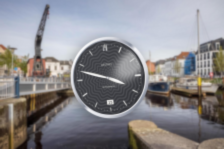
**3:48**
